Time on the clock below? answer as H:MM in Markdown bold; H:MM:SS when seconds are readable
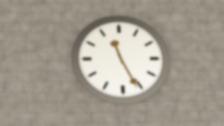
**11:26**
